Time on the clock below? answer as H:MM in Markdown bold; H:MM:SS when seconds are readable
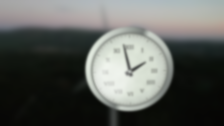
**1:58**
